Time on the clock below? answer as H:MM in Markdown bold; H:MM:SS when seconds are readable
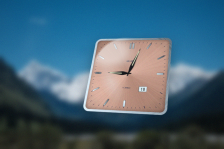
**9:03**
